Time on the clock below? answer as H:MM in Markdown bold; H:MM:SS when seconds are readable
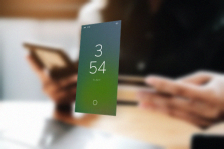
**3:54**
